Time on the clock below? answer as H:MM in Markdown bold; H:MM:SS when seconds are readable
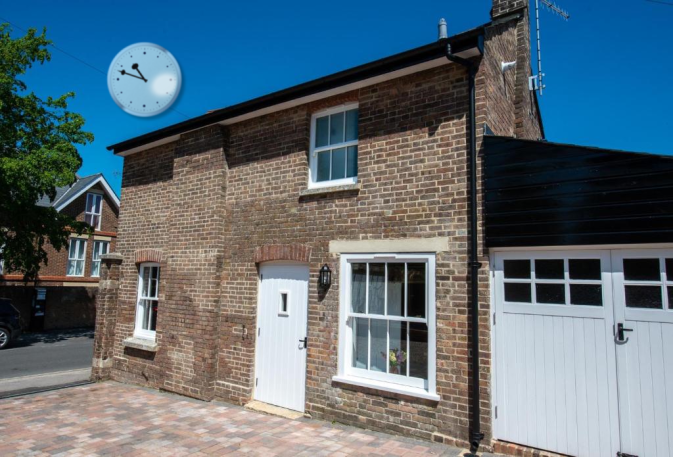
**10:48**
